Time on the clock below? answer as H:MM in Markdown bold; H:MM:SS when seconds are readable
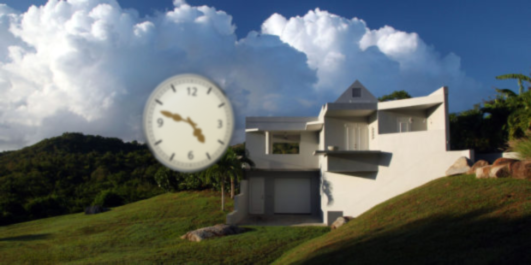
**4:48**
